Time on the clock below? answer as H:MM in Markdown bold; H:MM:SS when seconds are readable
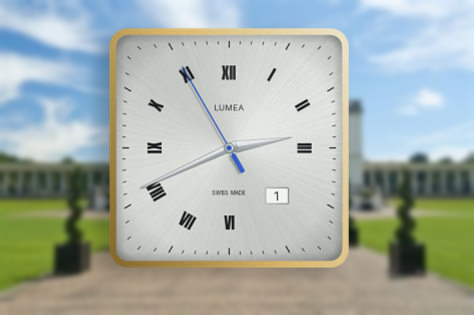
**2:40:55**
